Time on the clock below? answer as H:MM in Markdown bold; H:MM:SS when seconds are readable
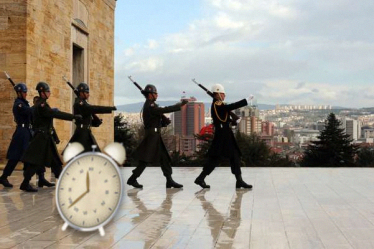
**11:38**
